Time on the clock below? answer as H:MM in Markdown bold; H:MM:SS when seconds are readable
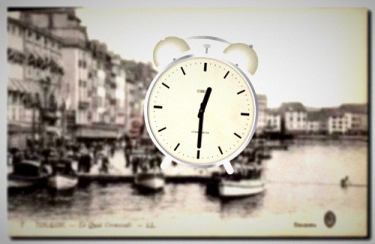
**12:30**
